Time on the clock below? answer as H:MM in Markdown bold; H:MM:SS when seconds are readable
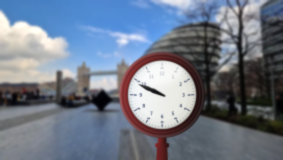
**9:49**
